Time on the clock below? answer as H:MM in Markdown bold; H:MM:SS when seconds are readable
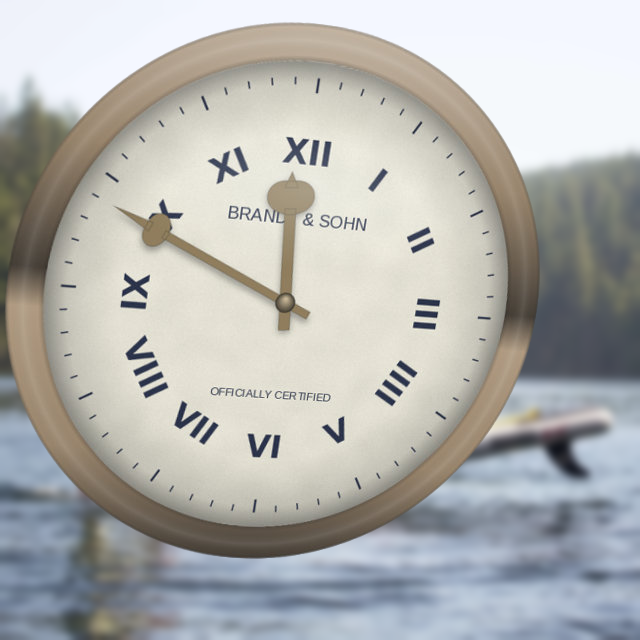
**11:49**
